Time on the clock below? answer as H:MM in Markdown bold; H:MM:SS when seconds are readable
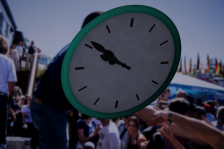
**9:51**
